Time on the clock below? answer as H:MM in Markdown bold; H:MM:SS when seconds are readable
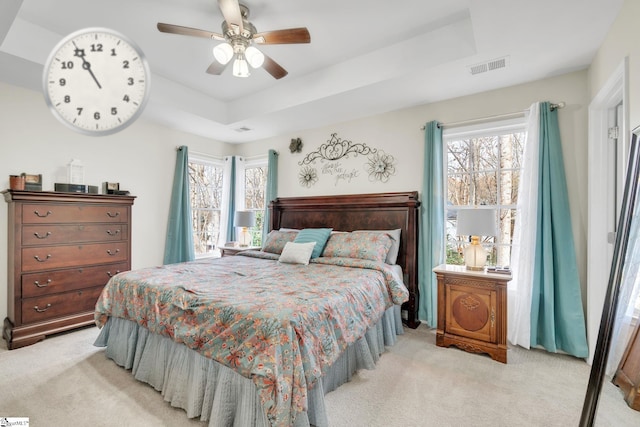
**10:55**
